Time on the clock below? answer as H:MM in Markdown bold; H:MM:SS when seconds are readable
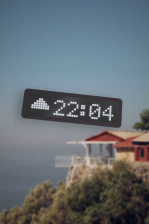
**22:04**
